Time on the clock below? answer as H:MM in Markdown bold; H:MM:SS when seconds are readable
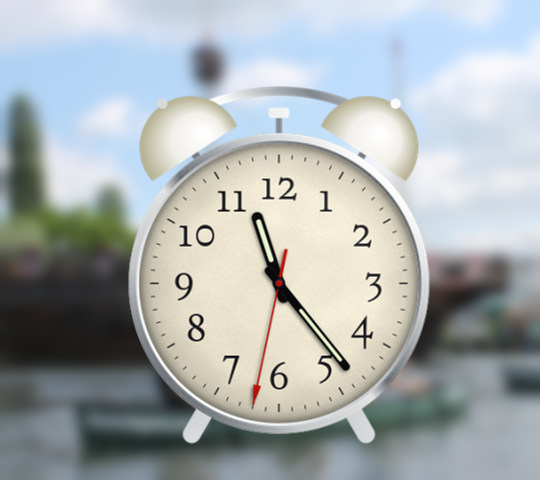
**11:23:32**
